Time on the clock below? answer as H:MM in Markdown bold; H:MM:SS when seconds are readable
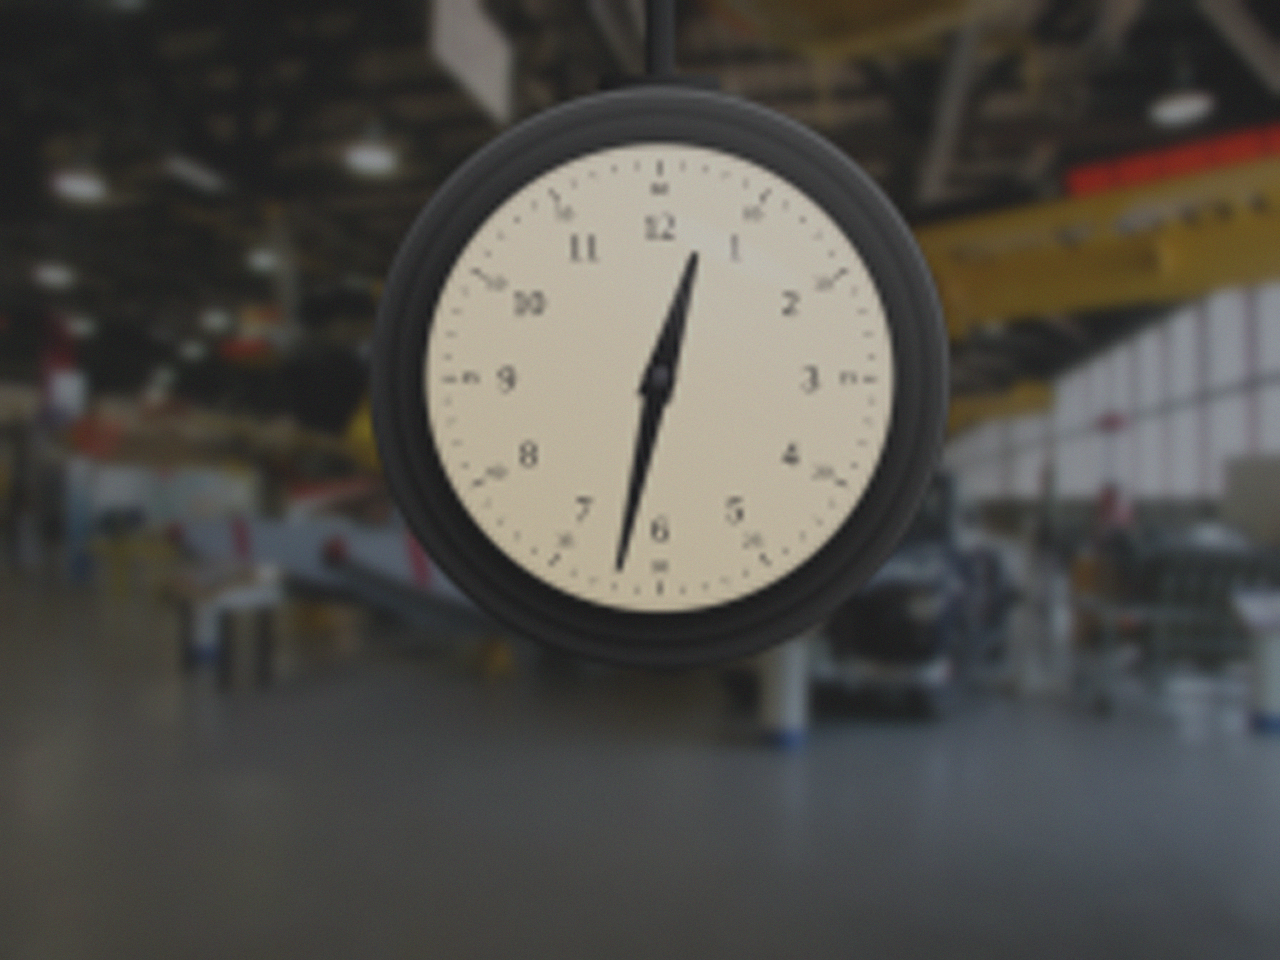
**12:32**
